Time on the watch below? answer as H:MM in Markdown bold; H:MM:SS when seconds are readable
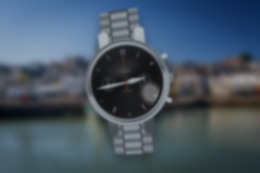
**2:44**
